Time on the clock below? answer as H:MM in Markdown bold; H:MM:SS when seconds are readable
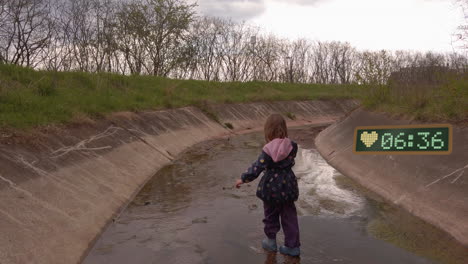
**6:36**
